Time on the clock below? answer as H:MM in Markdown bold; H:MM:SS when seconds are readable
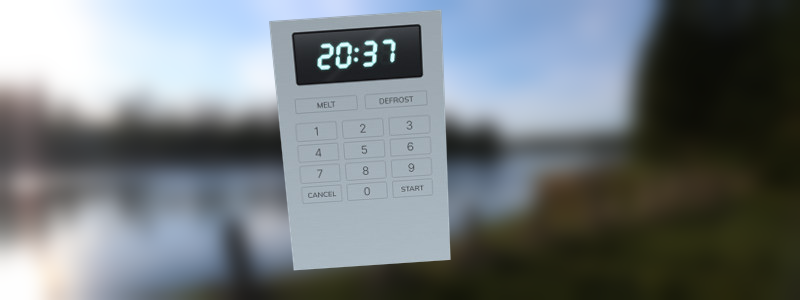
**20:37**
